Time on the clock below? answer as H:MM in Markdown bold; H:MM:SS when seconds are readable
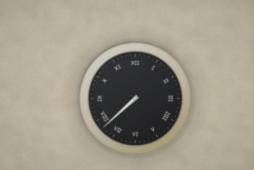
**7:38**
